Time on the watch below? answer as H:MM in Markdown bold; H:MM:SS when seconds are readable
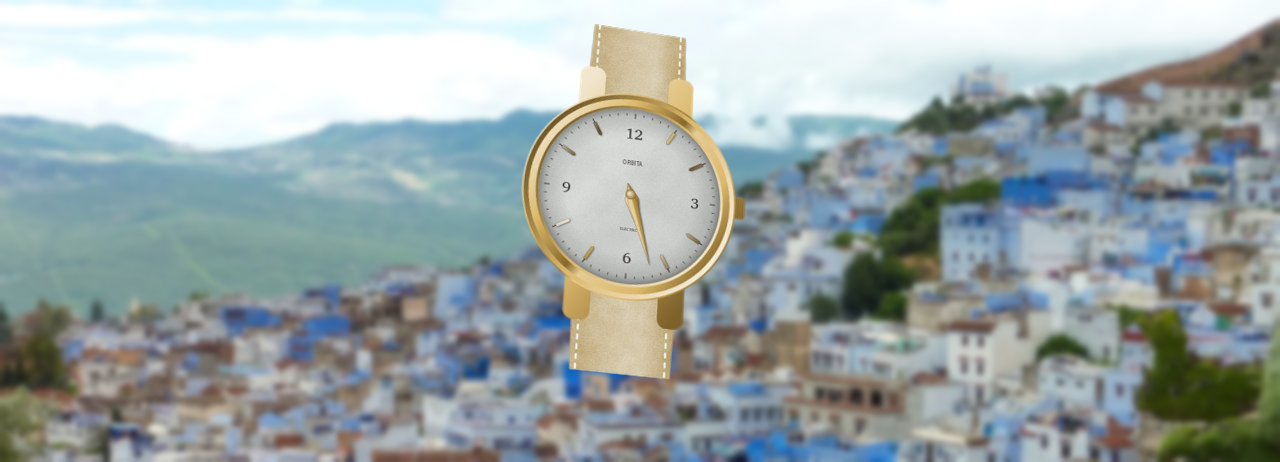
**5:27**
